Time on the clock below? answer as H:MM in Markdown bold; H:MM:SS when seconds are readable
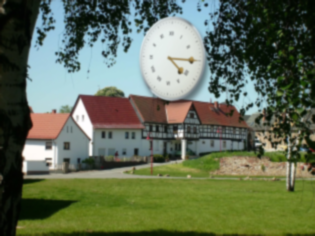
**4:15**
